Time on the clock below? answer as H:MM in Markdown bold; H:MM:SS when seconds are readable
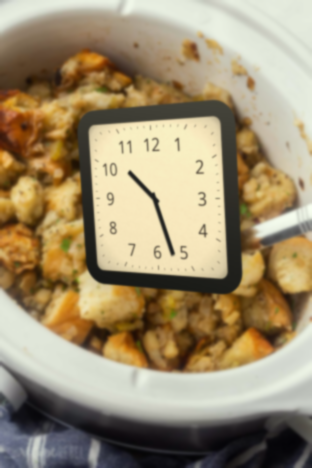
**10:27**
